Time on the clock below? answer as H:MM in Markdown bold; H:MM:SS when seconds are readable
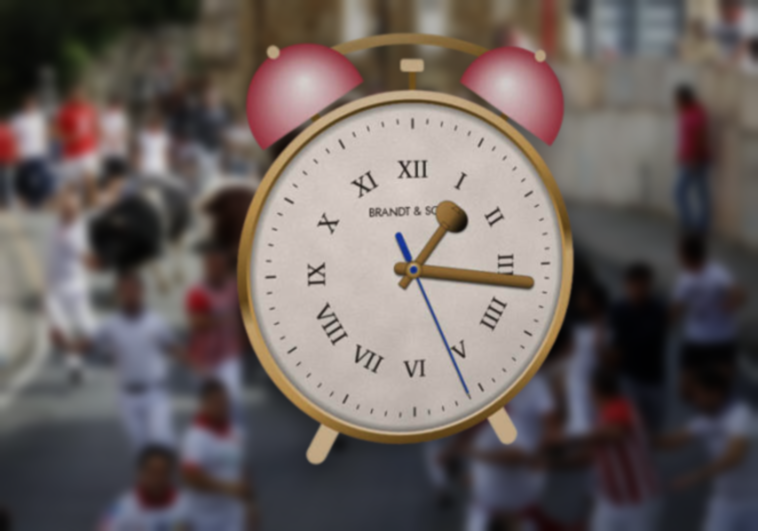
**1:16:26**
